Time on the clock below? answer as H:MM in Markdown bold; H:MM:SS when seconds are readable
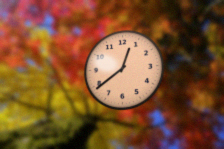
**12:39**
